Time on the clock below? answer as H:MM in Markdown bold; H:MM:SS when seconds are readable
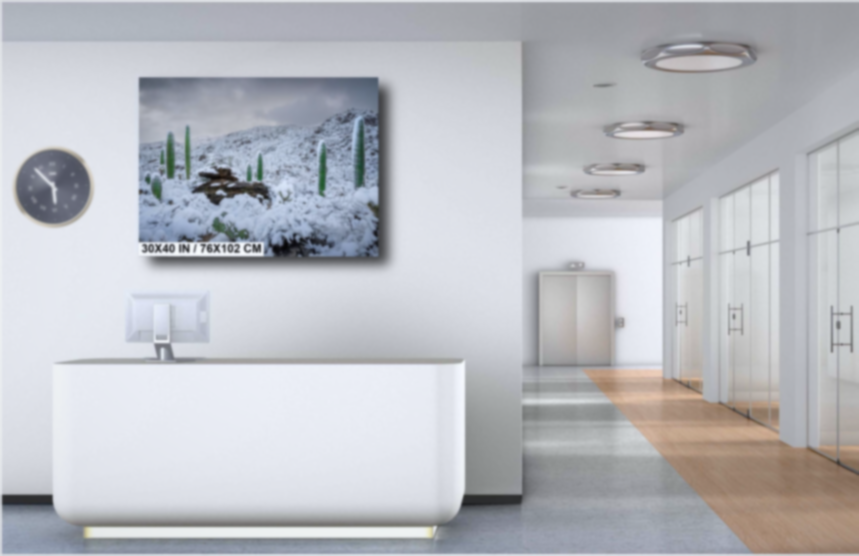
**5:53**
